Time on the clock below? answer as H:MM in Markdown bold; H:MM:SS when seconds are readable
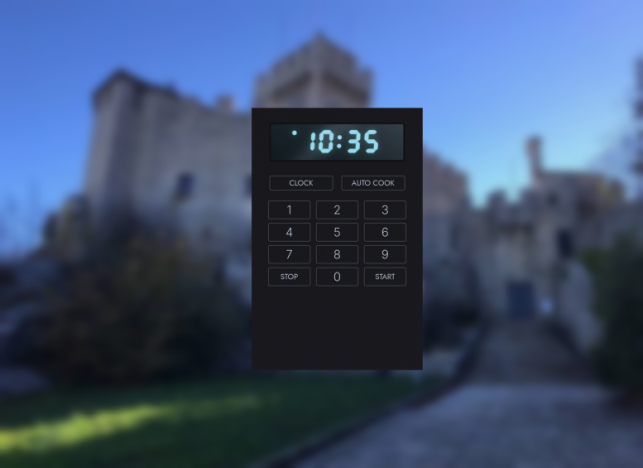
**10:35**
